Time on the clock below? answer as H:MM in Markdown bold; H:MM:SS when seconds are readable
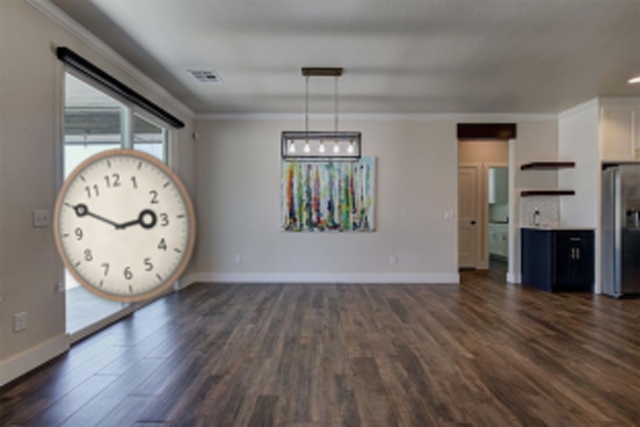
**2:50**
